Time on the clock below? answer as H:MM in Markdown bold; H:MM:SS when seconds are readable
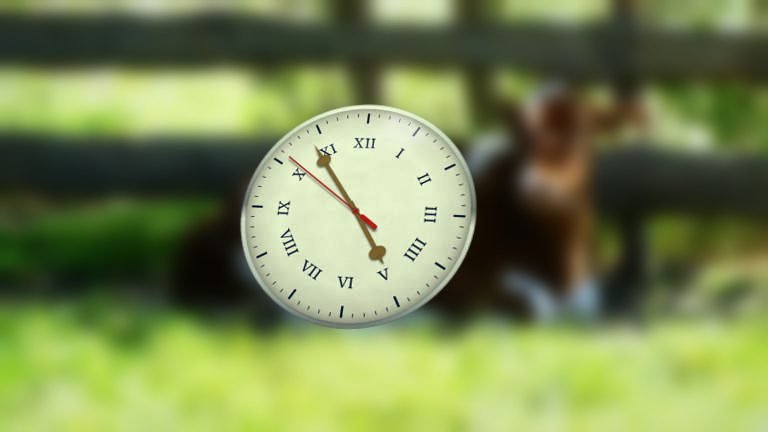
**4:53:51**
